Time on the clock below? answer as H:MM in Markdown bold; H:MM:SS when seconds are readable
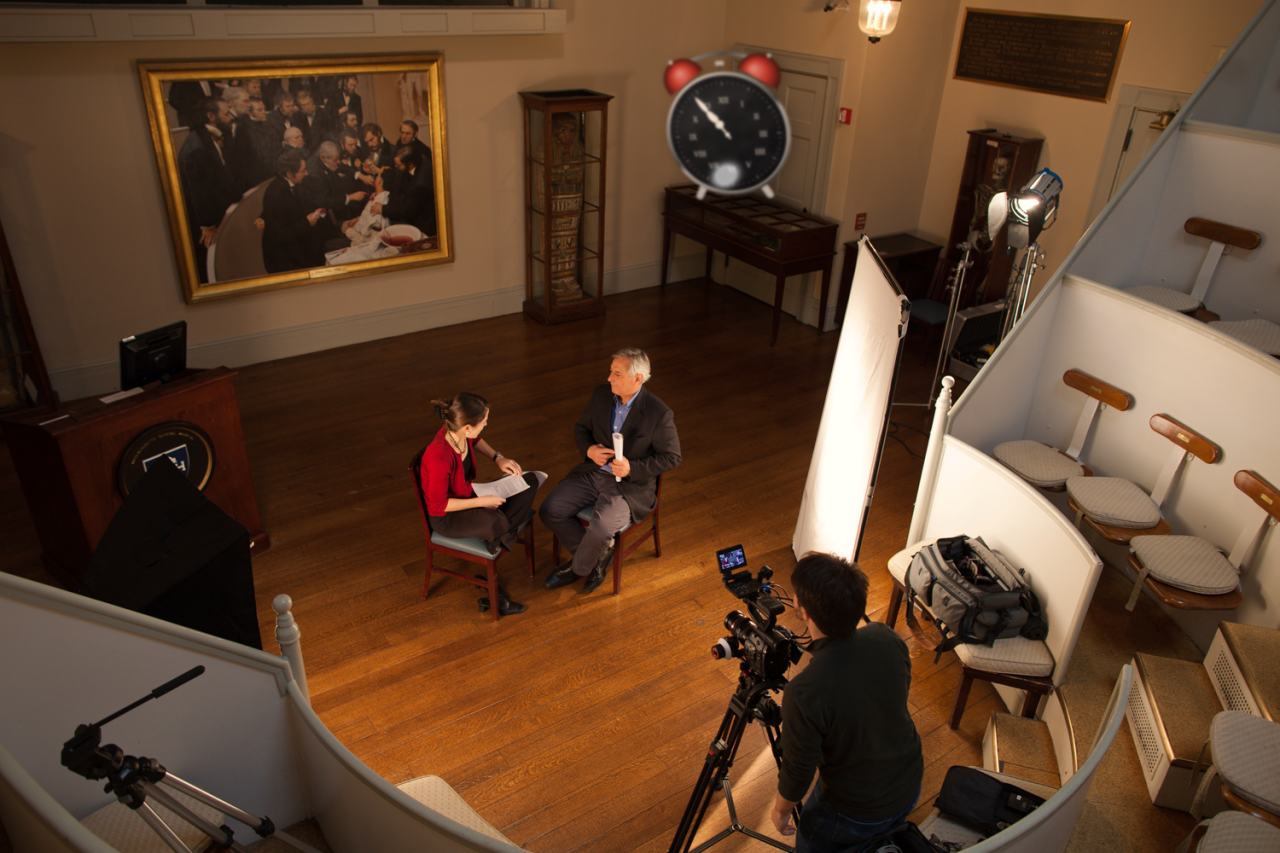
**10:54**
